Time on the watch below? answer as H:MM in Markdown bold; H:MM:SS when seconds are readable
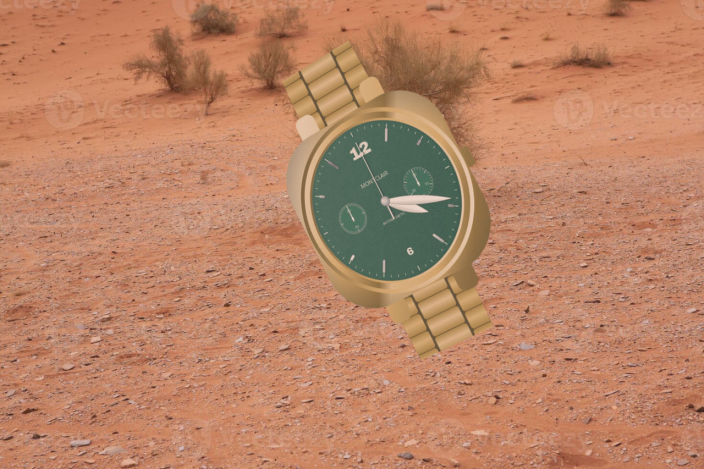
**4:19**
